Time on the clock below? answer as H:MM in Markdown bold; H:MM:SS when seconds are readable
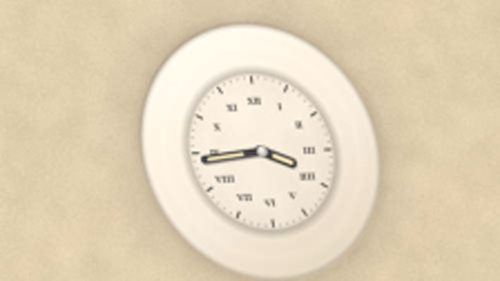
**3:44**
